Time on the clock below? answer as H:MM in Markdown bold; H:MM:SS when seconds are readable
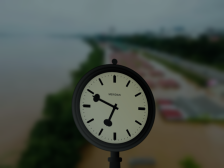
**6:49**
